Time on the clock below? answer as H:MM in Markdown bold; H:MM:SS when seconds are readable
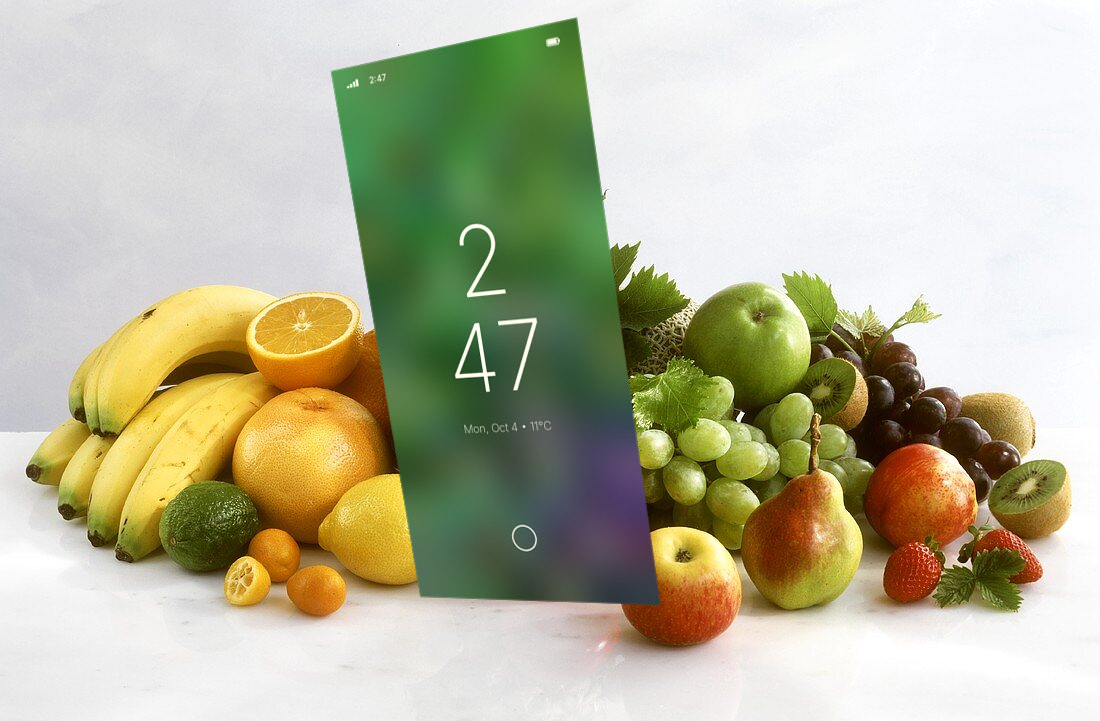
**2:47**
